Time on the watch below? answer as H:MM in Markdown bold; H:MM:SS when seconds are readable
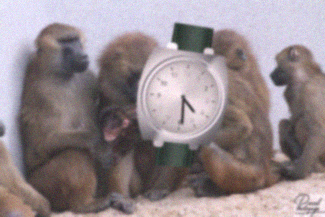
**4:29**
